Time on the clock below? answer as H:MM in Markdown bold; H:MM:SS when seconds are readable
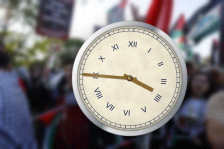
**3:45**
